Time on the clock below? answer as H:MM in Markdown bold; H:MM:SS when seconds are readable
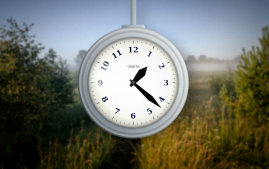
**1:22**
